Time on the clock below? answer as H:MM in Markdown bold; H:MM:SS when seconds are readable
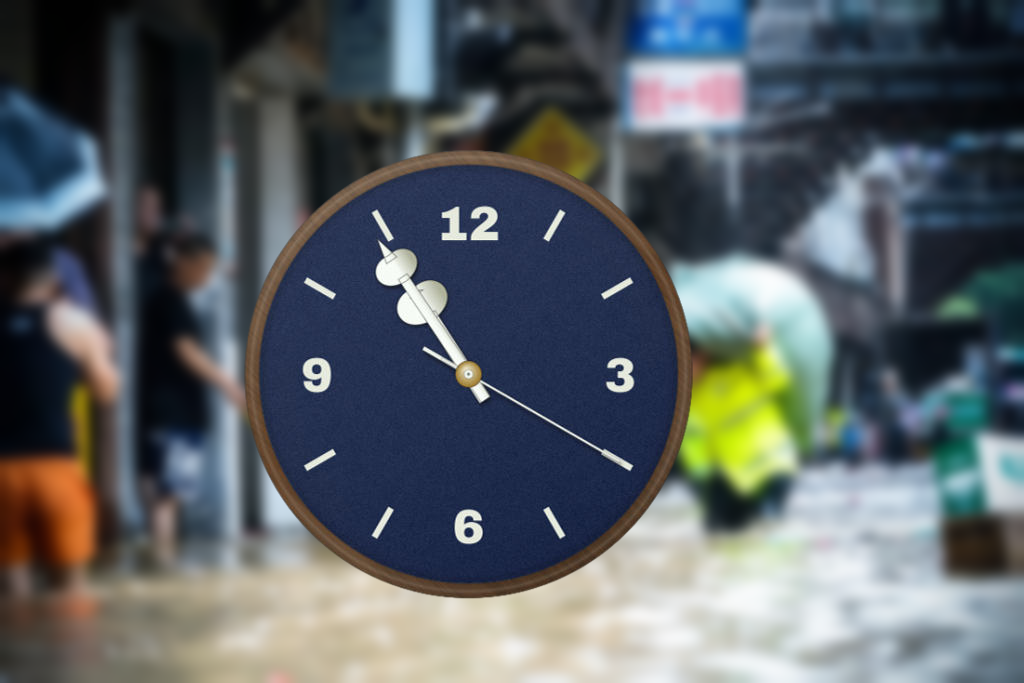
**10:54:20**
